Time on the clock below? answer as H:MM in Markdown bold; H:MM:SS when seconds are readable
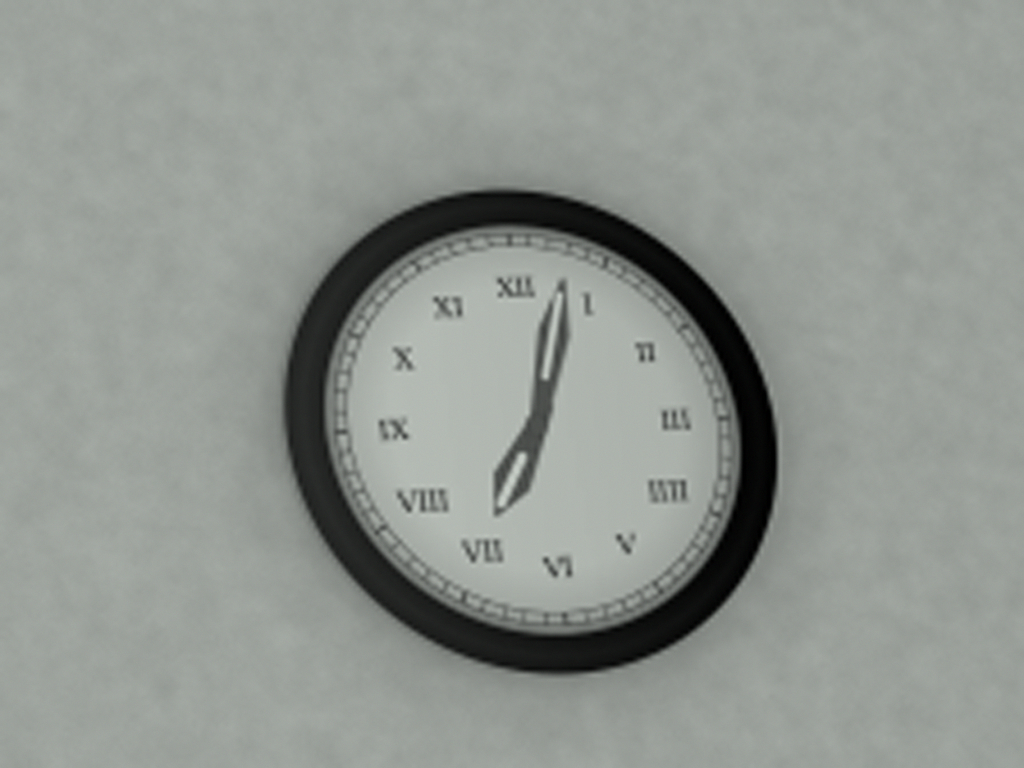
**7:03**
